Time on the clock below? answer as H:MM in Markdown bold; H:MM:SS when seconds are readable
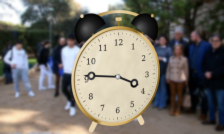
**3:46**
